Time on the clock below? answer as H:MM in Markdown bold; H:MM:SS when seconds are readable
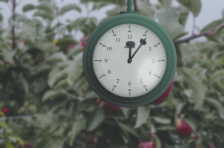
**12:06**
